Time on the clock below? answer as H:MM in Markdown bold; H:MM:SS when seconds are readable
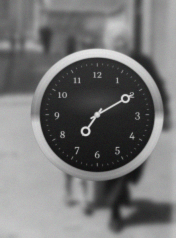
**7:10**
